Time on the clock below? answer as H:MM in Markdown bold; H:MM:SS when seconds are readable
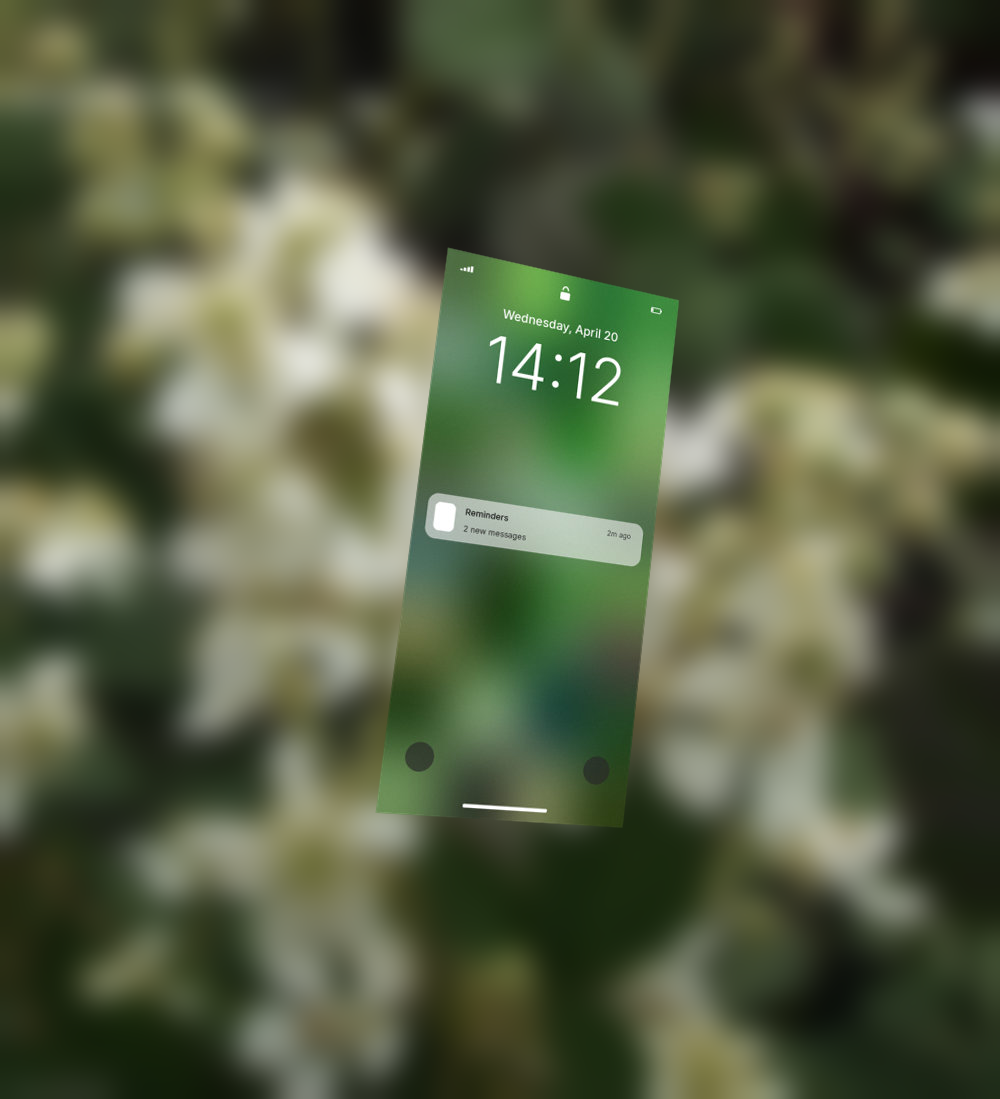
**14:12**
